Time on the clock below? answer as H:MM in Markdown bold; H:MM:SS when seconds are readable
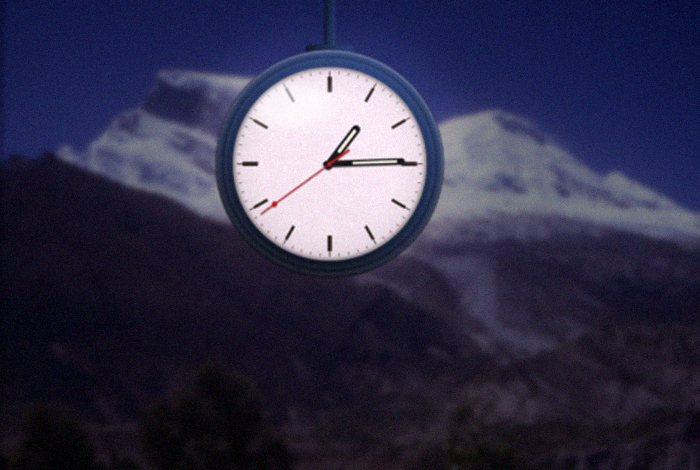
**1:14:39**
